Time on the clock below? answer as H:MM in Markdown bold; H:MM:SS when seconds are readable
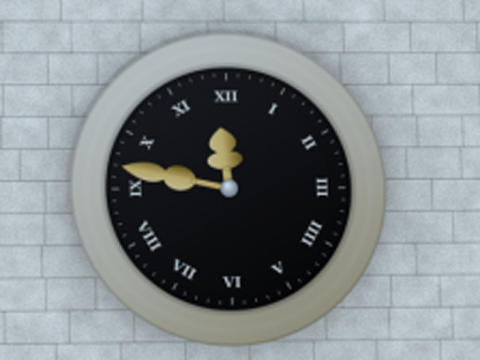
**11:47**
